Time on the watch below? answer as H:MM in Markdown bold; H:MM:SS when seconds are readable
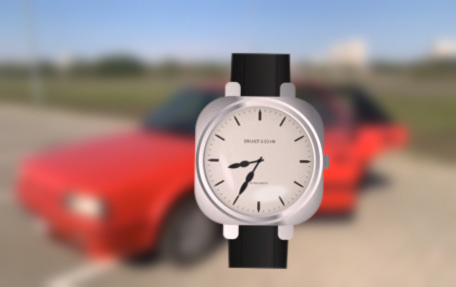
**8:35**
